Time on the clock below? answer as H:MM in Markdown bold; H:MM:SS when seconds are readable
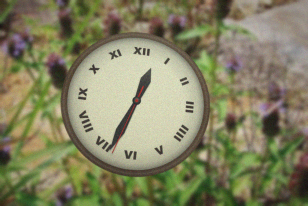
**12:33:33**
